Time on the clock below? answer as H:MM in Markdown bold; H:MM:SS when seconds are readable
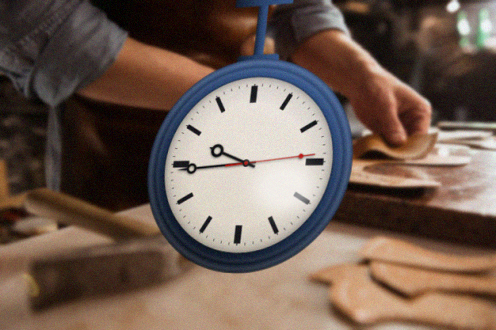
**9:44:14**
